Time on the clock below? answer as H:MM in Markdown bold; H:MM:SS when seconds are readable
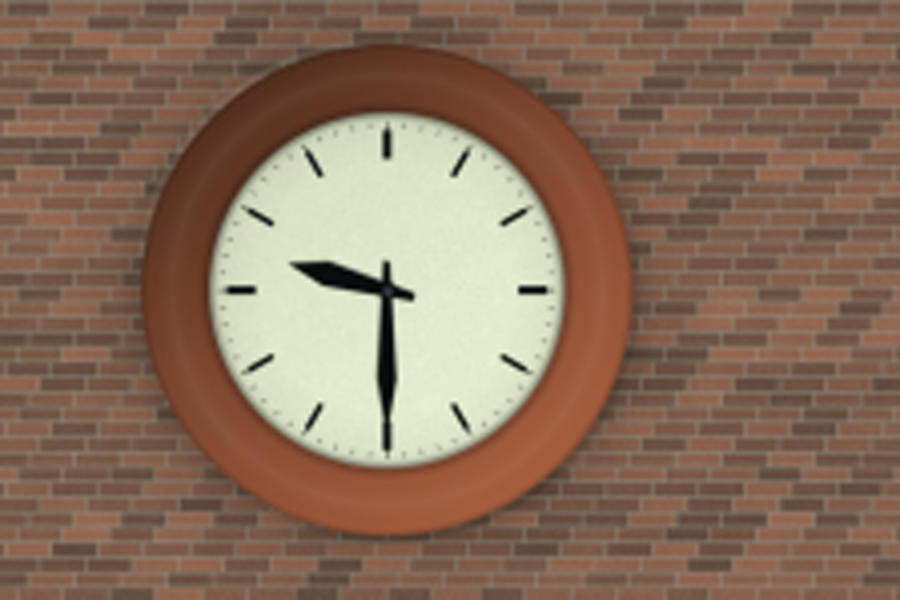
**9:30**
